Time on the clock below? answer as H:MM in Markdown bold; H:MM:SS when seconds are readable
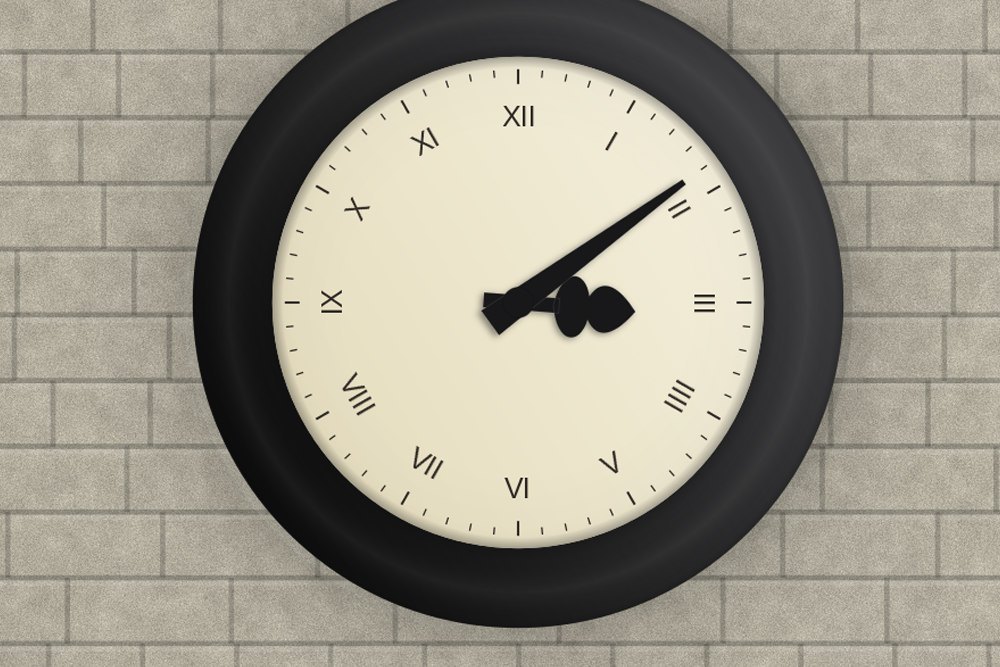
**3:09**
